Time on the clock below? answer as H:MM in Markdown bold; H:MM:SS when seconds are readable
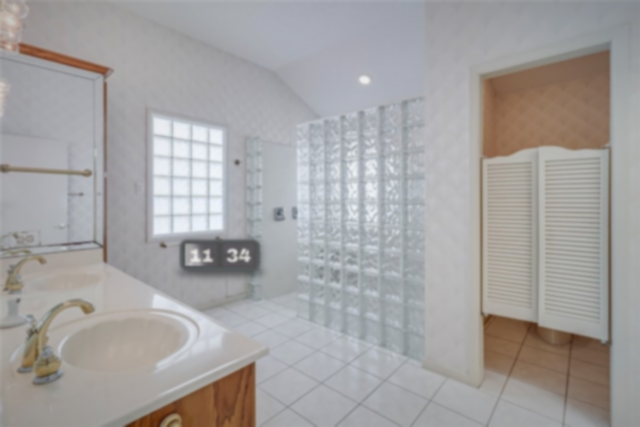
**11:34**
